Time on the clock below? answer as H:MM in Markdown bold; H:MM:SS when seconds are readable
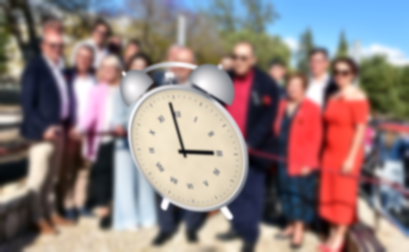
**2:59**
